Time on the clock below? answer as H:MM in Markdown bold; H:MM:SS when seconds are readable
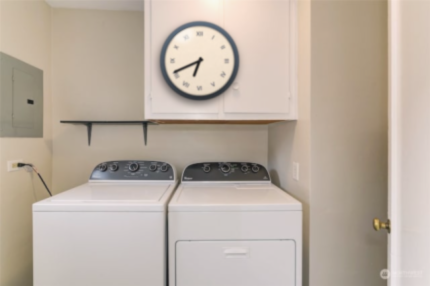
**6:41**
